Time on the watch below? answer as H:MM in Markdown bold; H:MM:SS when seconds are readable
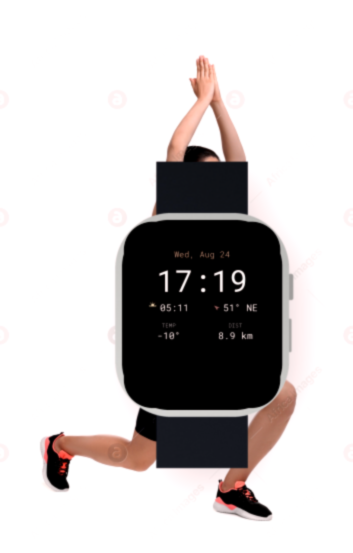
**17:19**
